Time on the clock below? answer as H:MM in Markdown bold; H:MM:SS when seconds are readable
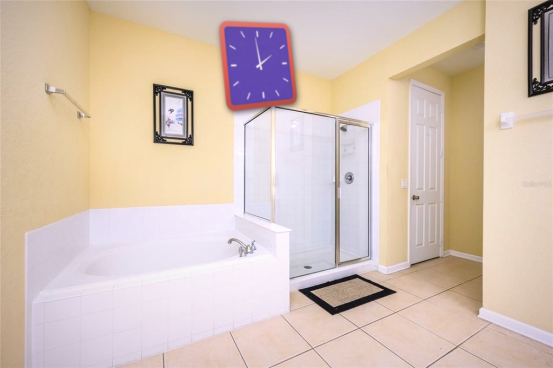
**1:59**
